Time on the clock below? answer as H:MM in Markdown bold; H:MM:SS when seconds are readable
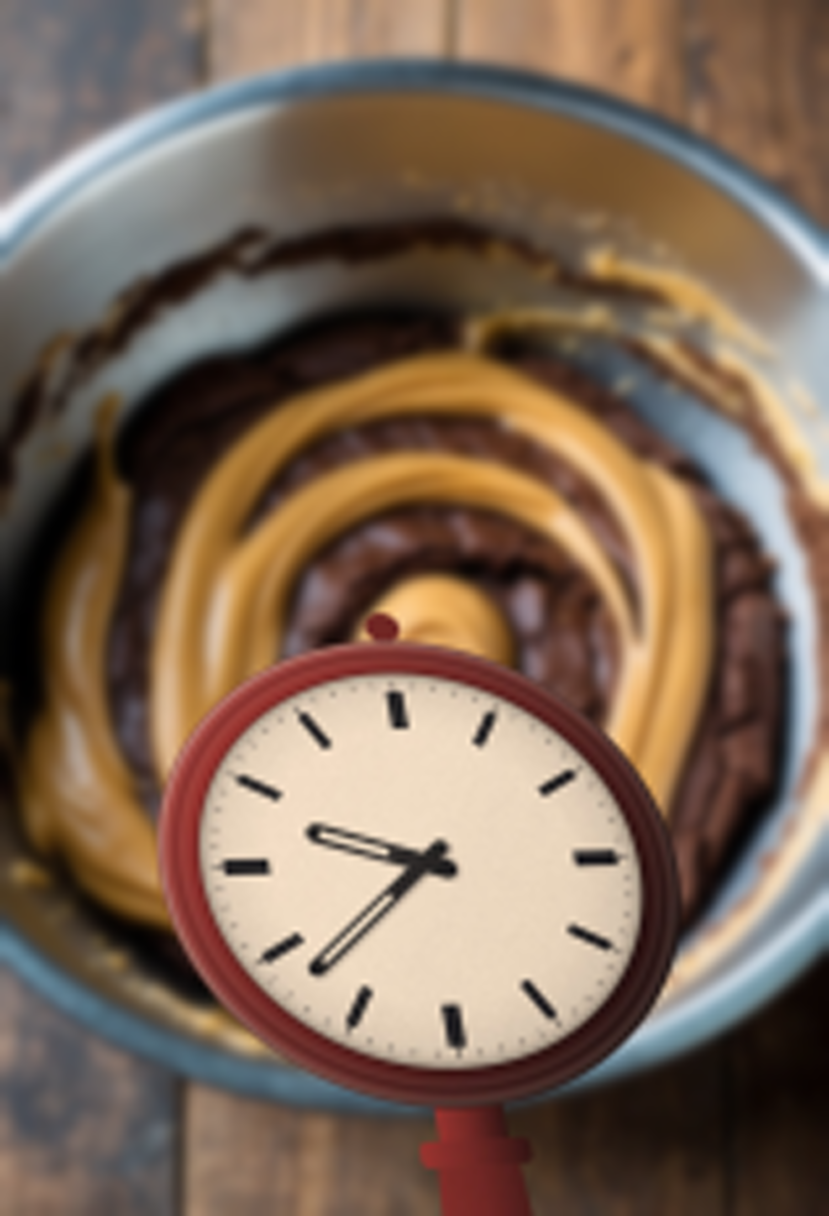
**9:38**
